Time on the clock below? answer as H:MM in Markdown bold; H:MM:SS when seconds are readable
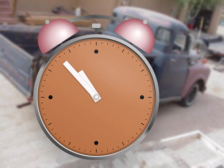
**10:53**
